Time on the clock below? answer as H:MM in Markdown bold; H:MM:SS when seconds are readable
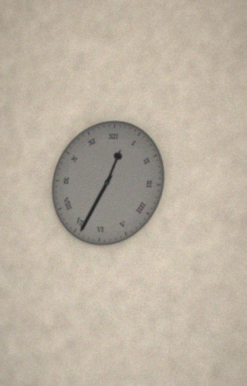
**12:34**
